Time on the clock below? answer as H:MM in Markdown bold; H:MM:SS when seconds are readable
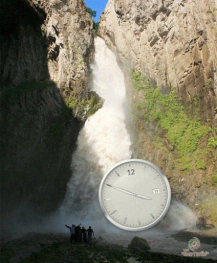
**3:50**
